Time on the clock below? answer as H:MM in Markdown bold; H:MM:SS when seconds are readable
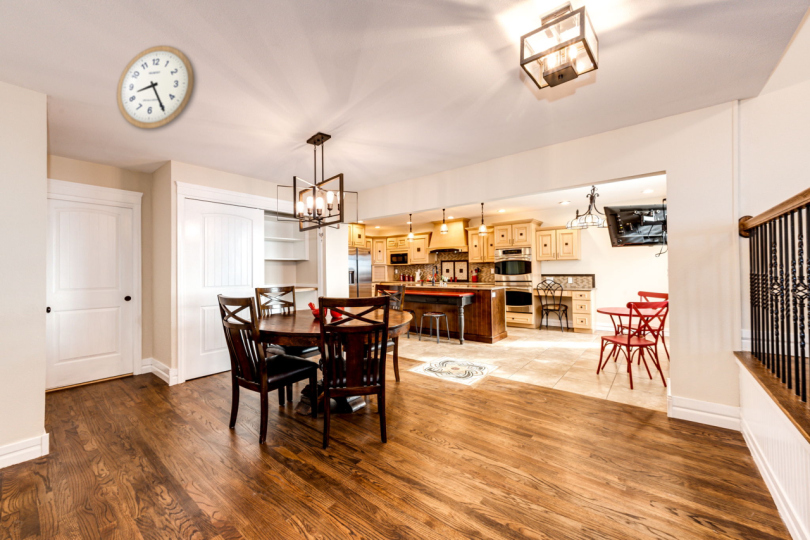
**8:25**
